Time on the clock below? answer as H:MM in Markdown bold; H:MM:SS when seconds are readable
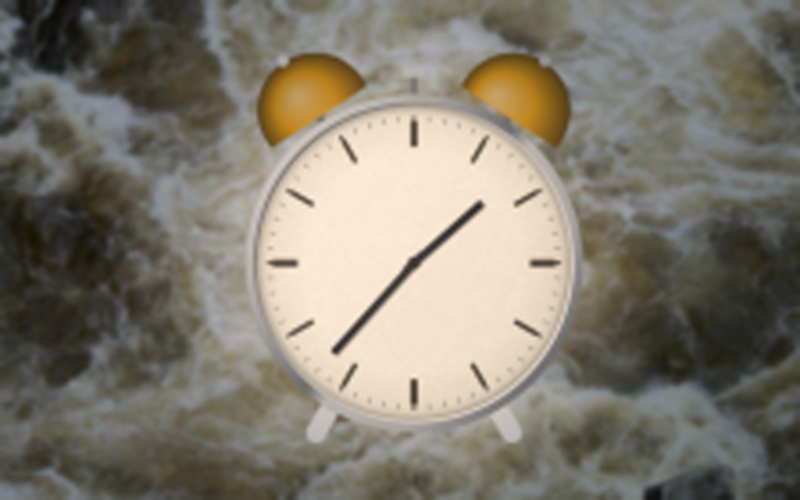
**1:37**
